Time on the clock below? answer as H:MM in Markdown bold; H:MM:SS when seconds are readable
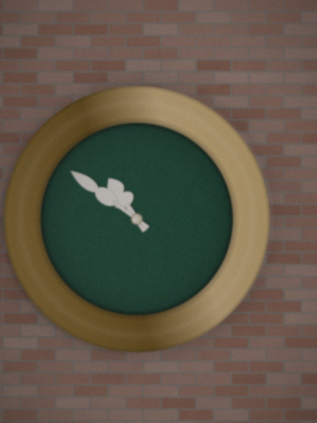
**10:51**
